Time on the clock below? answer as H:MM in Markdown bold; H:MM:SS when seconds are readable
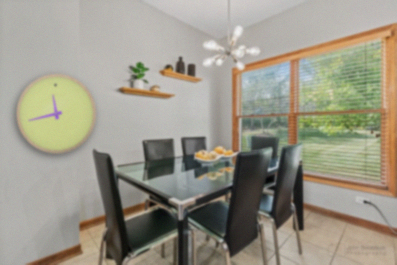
**11:43**
